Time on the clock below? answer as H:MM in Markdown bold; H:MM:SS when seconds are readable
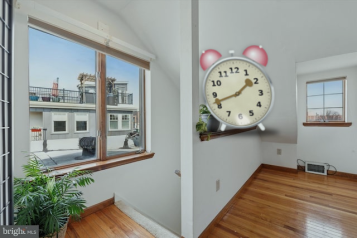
**1:42**
